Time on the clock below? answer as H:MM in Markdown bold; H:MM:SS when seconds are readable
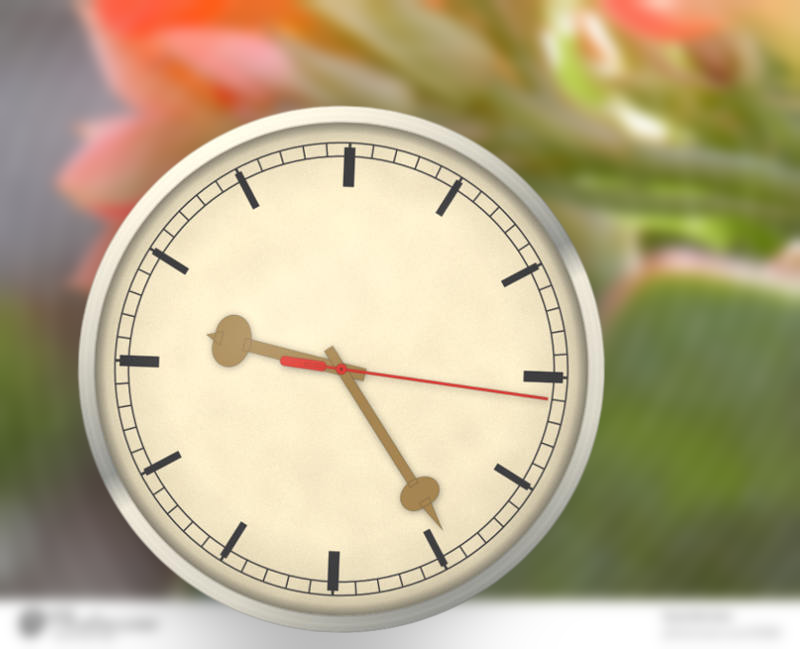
**9:24:16**
